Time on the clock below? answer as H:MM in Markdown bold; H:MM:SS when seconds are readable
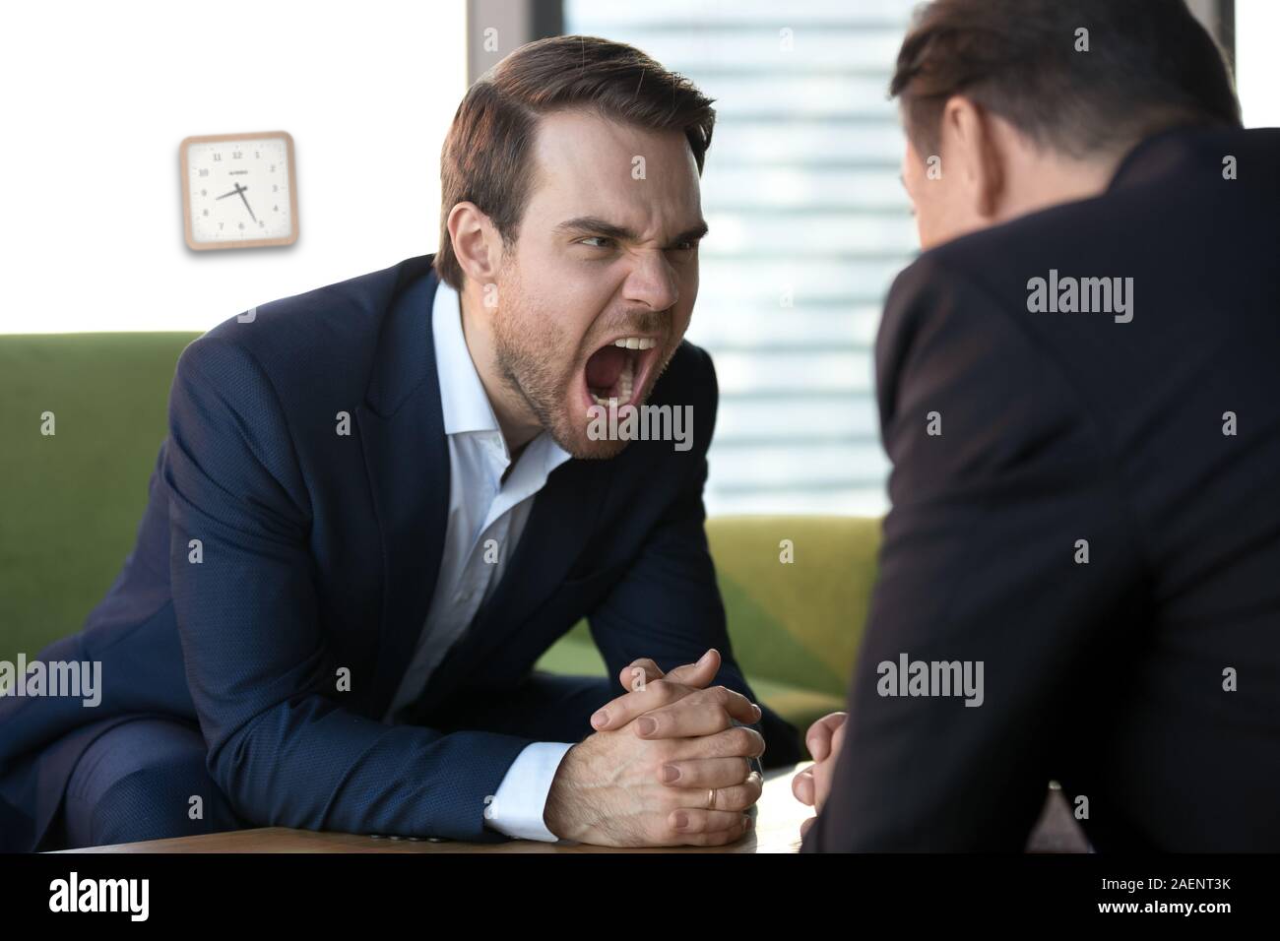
**8:26**
